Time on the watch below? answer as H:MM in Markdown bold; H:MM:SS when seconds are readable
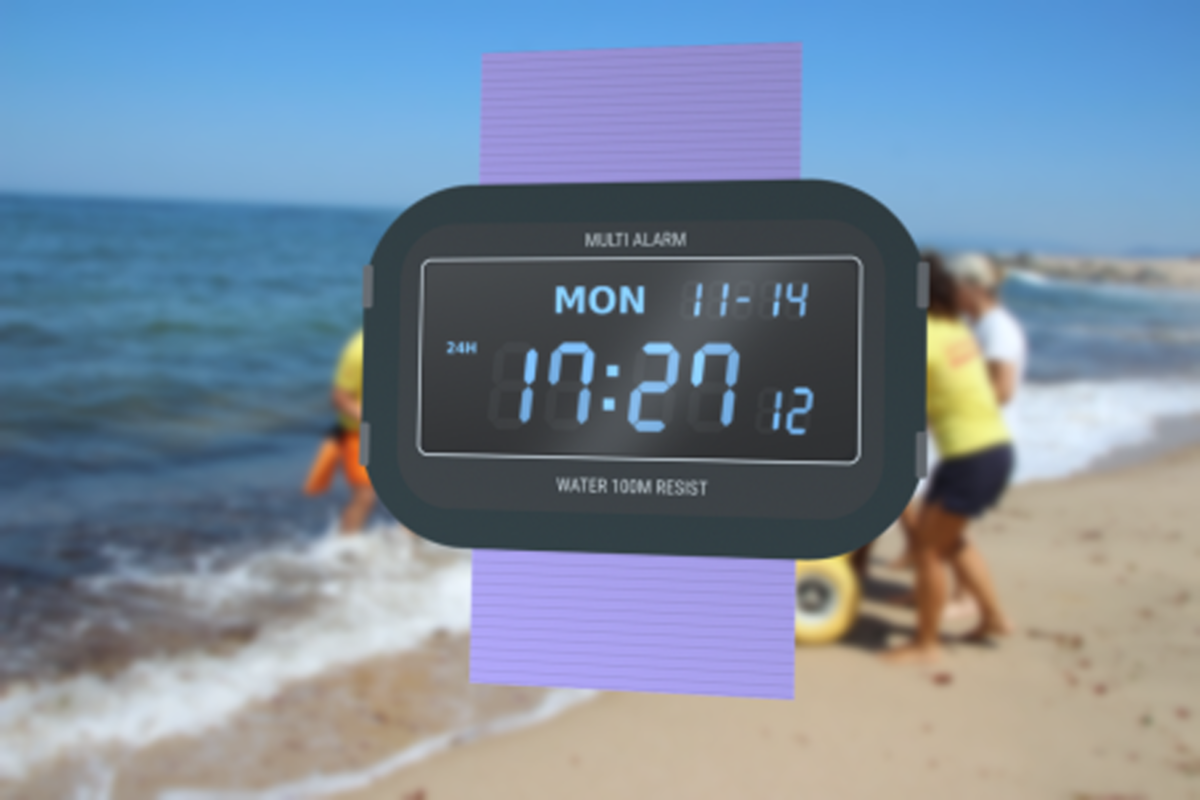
**17:27:12**
